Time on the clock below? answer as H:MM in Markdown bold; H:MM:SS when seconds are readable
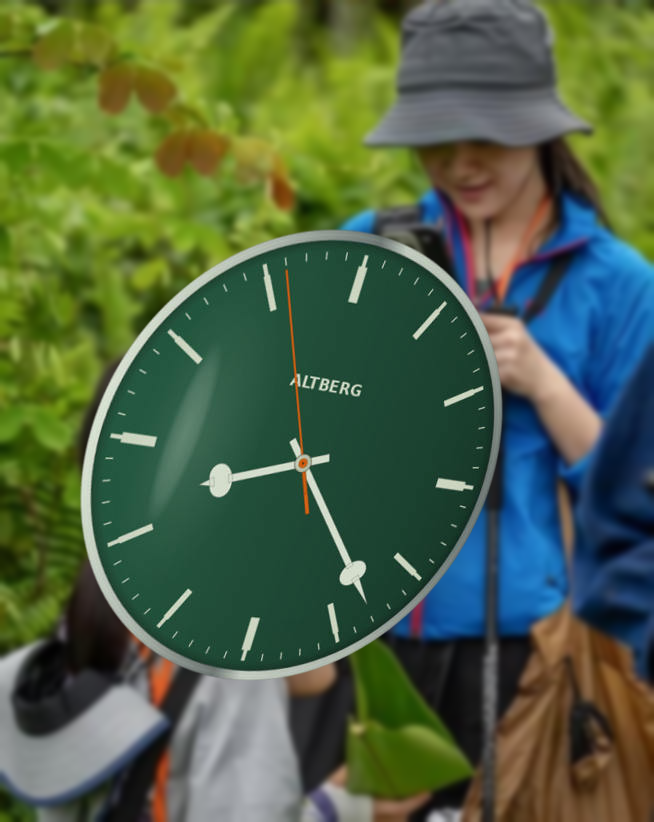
**8:22:56**
